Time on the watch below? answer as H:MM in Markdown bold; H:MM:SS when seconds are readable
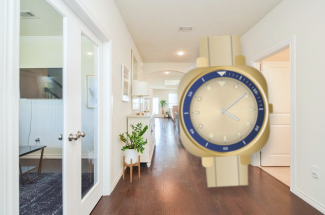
**4:09**
